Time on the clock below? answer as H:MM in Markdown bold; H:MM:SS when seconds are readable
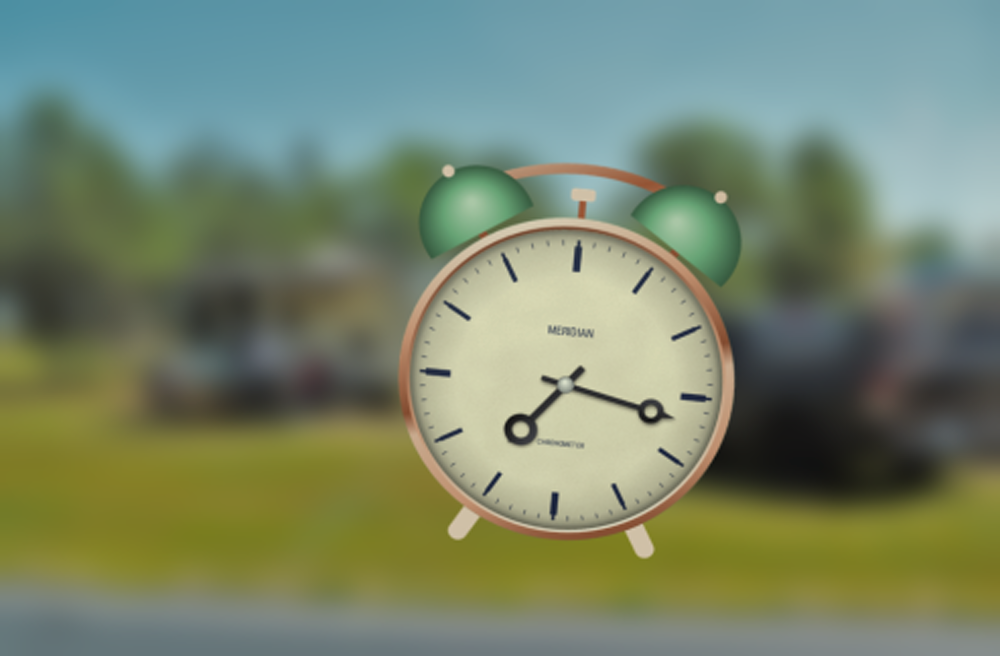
**7:17**
